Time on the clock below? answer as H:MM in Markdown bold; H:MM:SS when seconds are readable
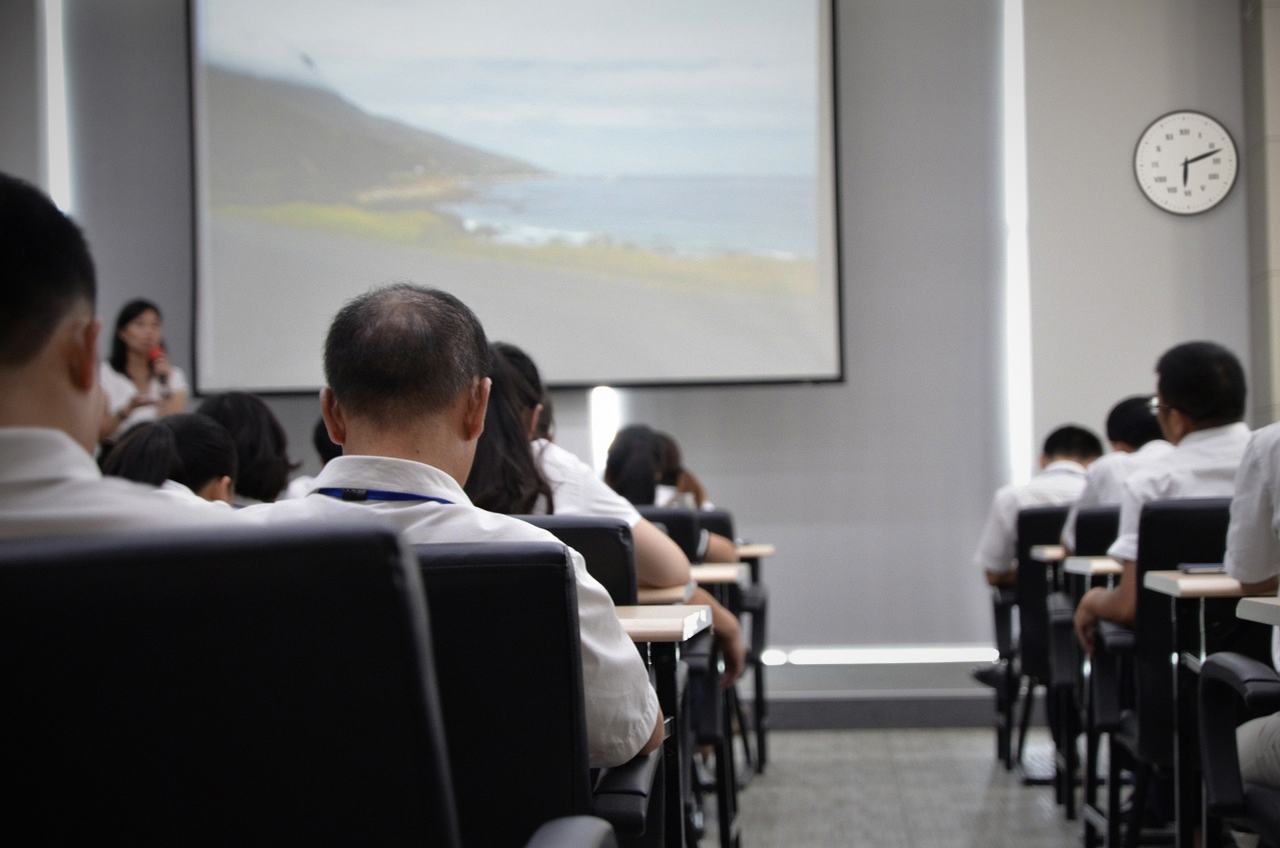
**6:12**
